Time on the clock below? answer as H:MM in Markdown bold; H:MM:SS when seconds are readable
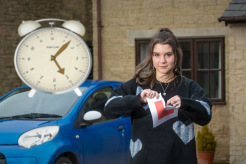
**5:07**
